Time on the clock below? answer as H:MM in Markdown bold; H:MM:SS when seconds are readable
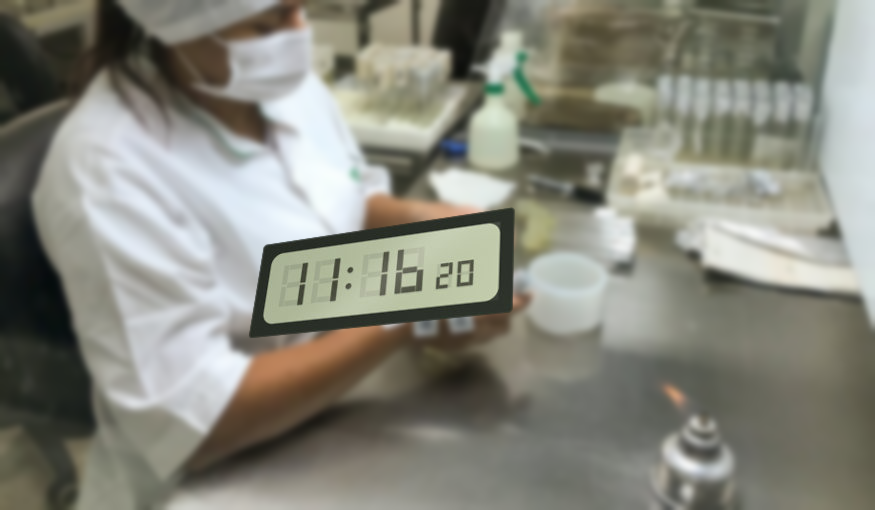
**11:16:20**
